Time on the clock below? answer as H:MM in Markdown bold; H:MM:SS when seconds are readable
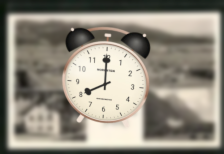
**8:00**
